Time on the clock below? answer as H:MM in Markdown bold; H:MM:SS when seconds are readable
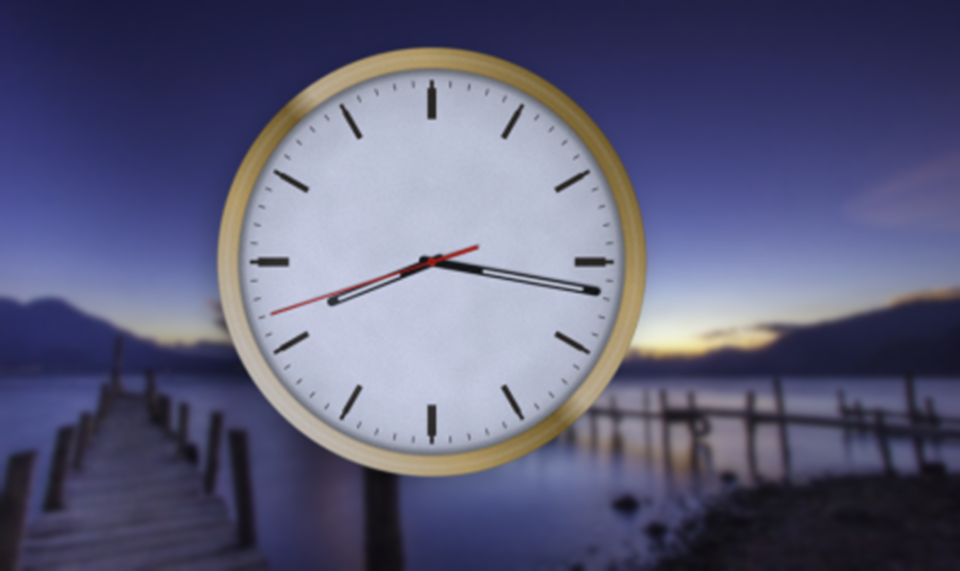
**8:16:42**
